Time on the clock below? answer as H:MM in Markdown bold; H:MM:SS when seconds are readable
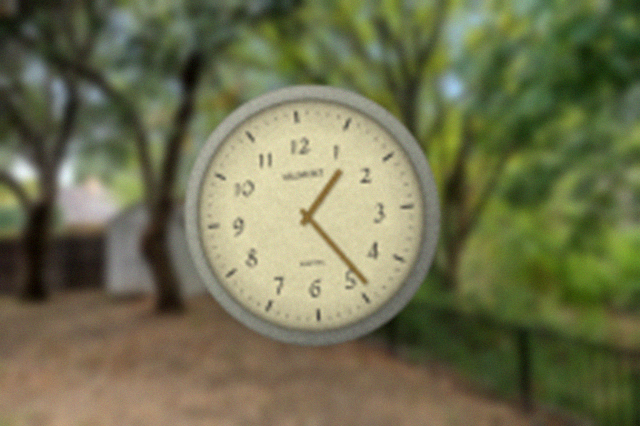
**1:24**
